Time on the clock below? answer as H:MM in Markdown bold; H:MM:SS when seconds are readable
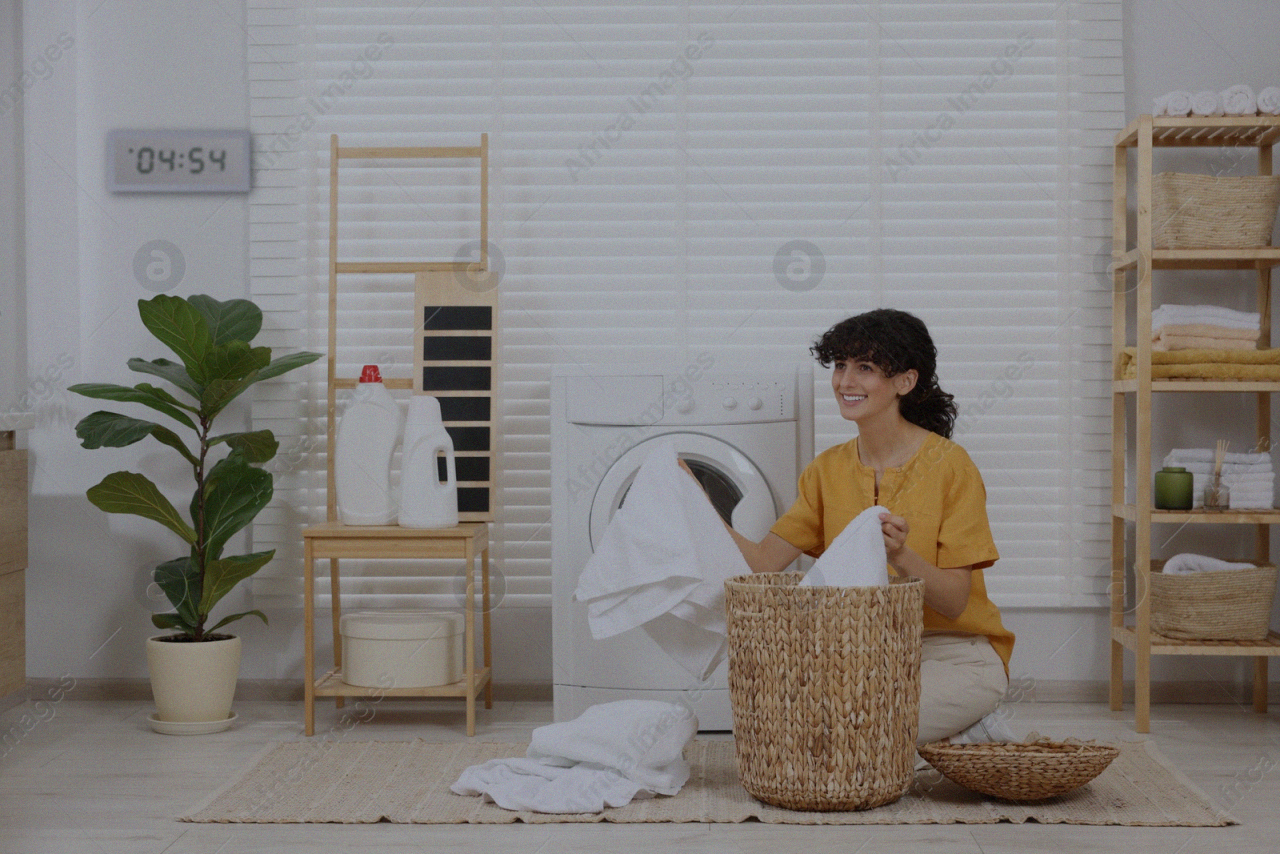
**4:54**
